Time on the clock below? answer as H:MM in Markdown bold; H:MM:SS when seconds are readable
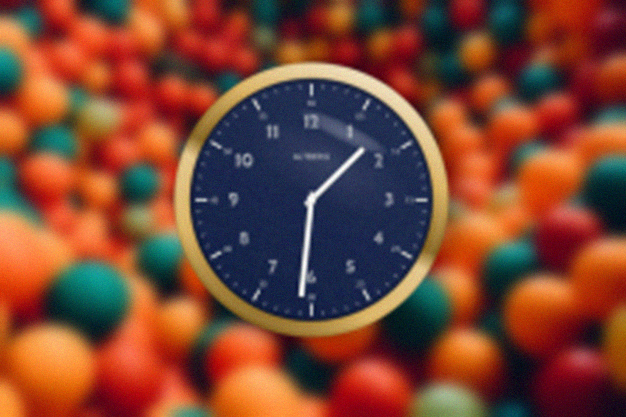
**1:31**
